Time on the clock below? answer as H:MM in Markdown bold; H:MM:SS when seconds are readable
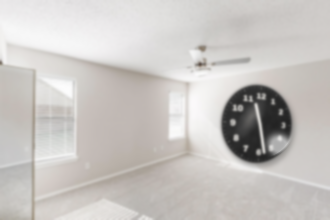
**11:28**
